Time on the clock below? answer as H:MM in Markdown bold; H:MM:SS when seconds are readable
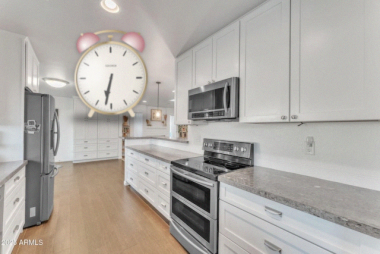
**6:32**
